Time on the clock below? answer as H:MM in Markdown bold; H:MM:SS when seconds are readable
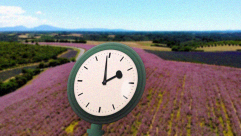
**1:59**
